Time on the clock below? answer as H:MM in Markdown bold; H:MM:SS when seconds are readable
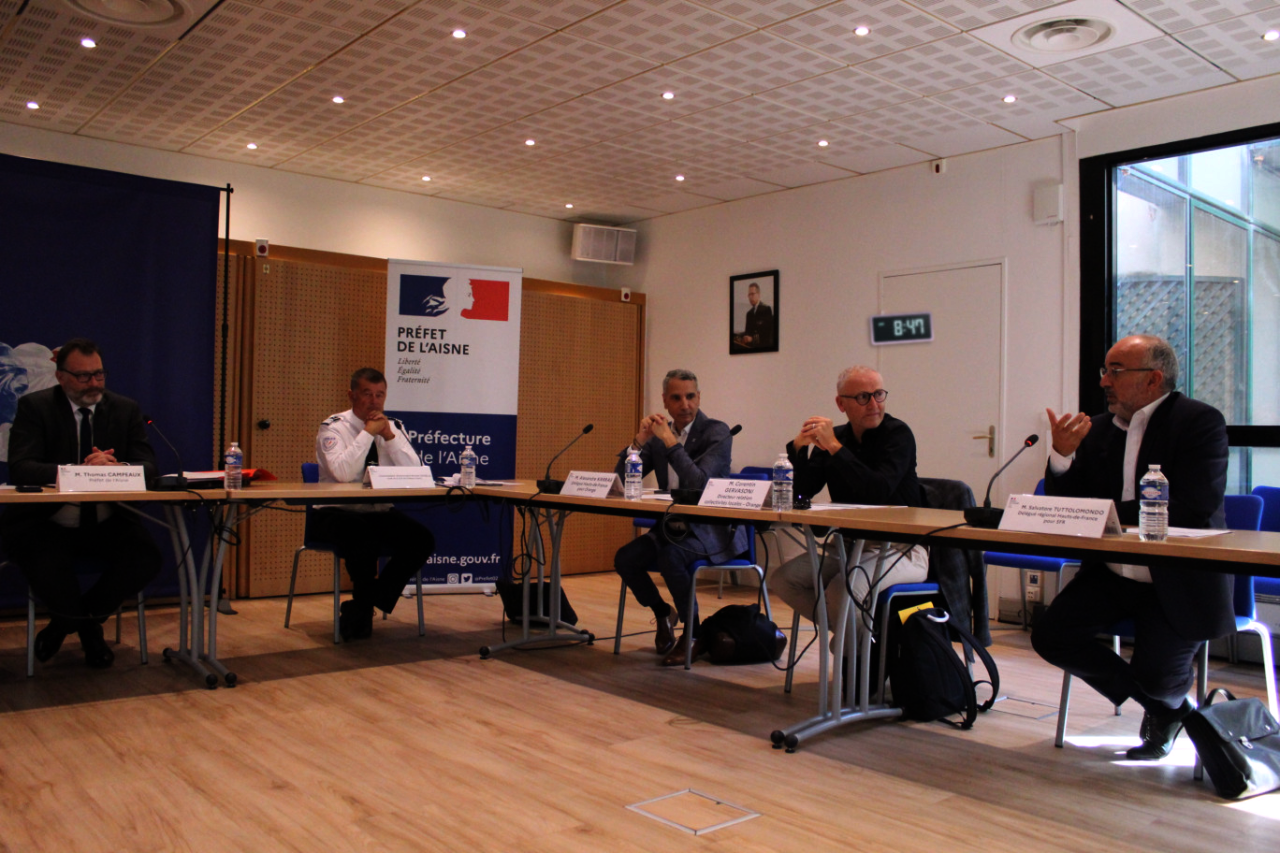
**8:47**
